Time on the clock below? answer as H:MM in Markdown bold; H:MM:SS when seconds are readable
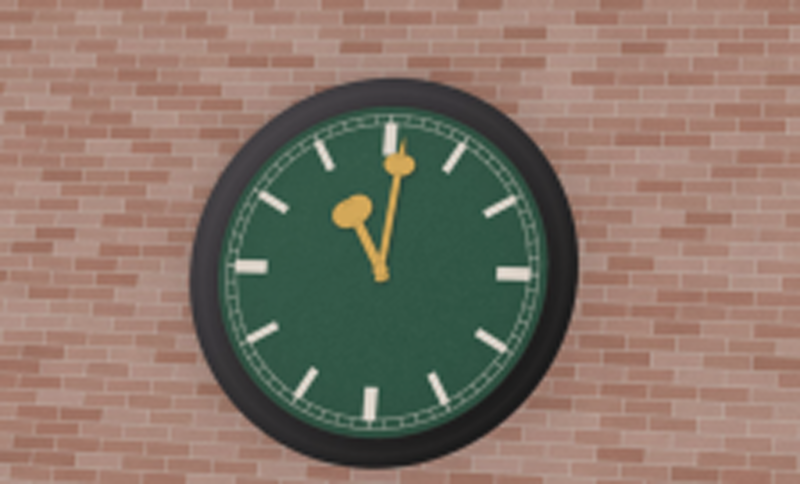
**11:01**
